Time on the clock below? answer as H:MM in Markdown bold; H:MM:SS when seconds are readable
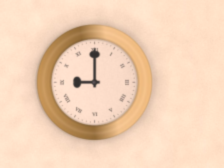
**9:00**
